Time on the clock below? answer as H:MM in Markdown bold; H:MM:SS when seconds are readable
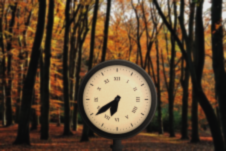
**6:39**
